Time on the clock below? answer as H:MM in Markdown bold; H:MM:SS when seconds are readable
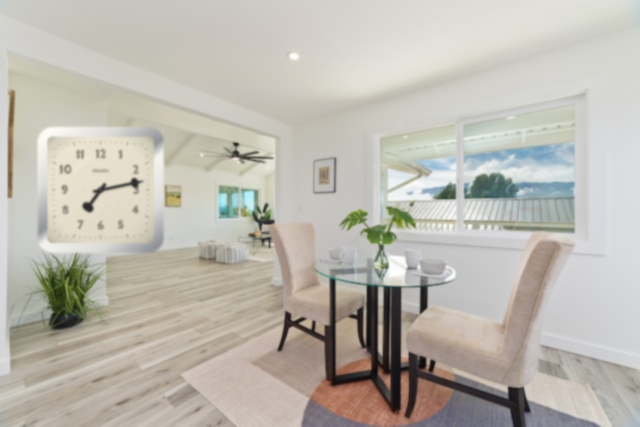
**7:13**
